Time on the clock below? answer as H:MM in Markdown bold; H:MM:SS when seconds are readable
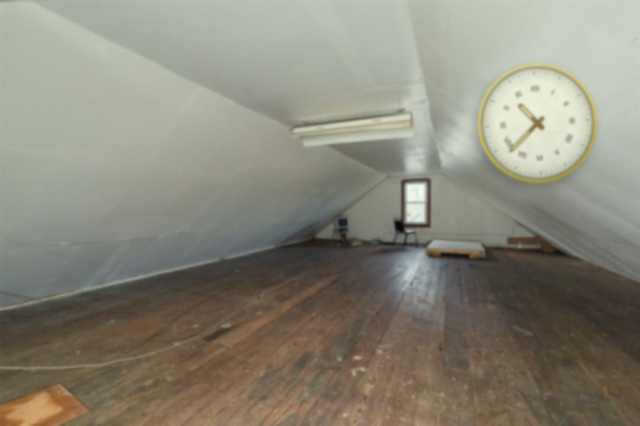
**10:38**
